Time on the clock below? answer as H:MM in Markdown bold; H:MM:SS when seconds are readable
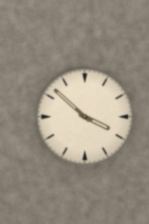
**3:52**
